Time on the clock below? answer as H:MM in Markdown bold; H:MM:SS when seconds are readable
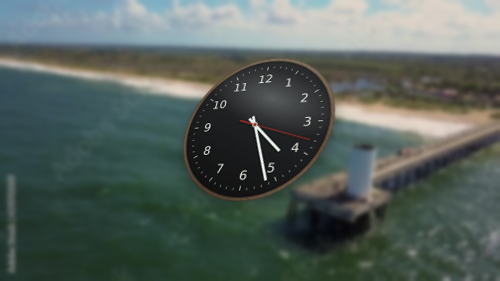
**4:26:18**
